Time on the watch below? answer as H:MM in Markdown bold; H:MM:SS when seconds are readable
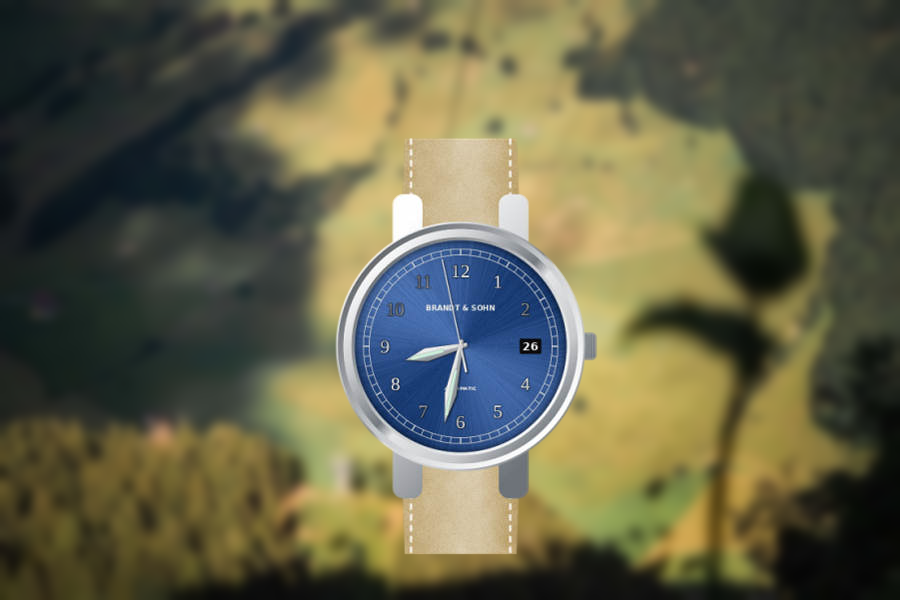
**8:31:58**
